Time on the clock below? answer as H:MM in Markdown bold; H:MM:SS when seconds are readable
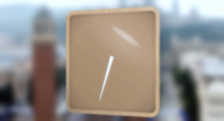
**6:33**
